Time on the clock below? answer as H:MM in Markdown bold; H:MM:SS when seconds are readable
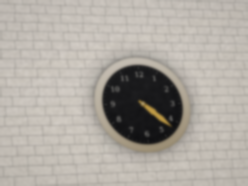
**4:22**
